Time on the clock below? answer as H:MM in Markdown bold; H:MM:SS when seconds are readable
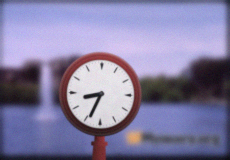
**8:34**
